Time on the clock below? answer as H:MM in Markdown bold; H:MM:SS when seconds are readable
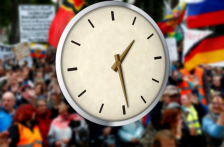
**1:29**
